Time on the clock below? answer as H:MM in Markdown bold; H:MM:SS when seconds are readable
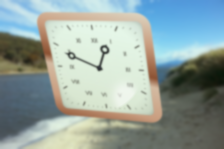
**12:49**
